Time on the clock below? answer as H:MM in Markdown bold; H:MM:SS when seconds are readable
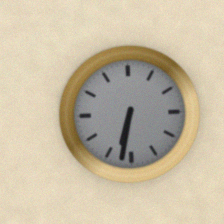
**6:32**
